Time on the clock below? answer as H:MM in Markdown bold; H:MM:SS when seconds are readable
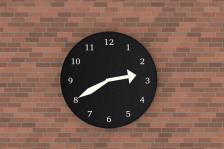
**2:40**
